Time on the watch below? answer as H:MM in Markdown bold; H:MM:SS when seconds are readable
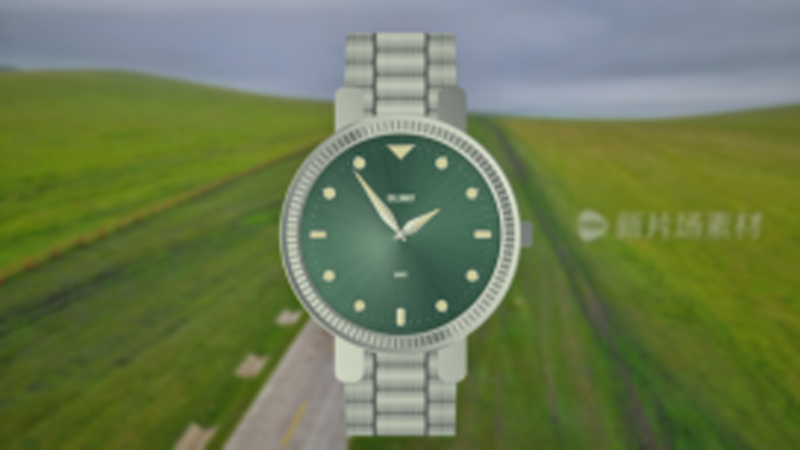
**1:54**
